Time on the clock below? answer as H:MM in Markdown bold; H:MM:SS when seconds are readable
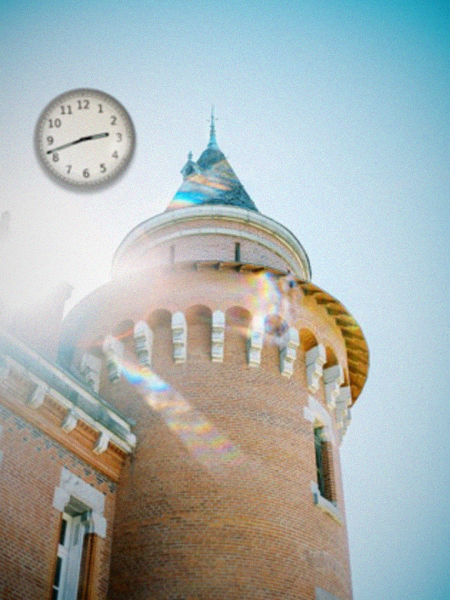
**2:42**
